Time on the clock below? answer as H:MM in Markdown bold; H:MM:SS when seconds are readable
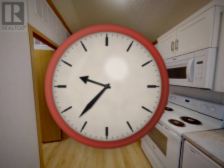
**9:37**
